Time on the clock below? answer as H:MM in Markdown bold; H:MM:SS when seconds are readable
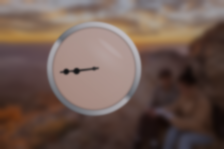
**8:44**
